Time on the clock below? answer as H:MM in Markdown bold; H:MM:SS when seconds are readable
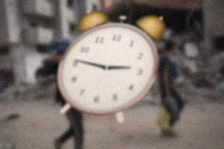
**2:46**
